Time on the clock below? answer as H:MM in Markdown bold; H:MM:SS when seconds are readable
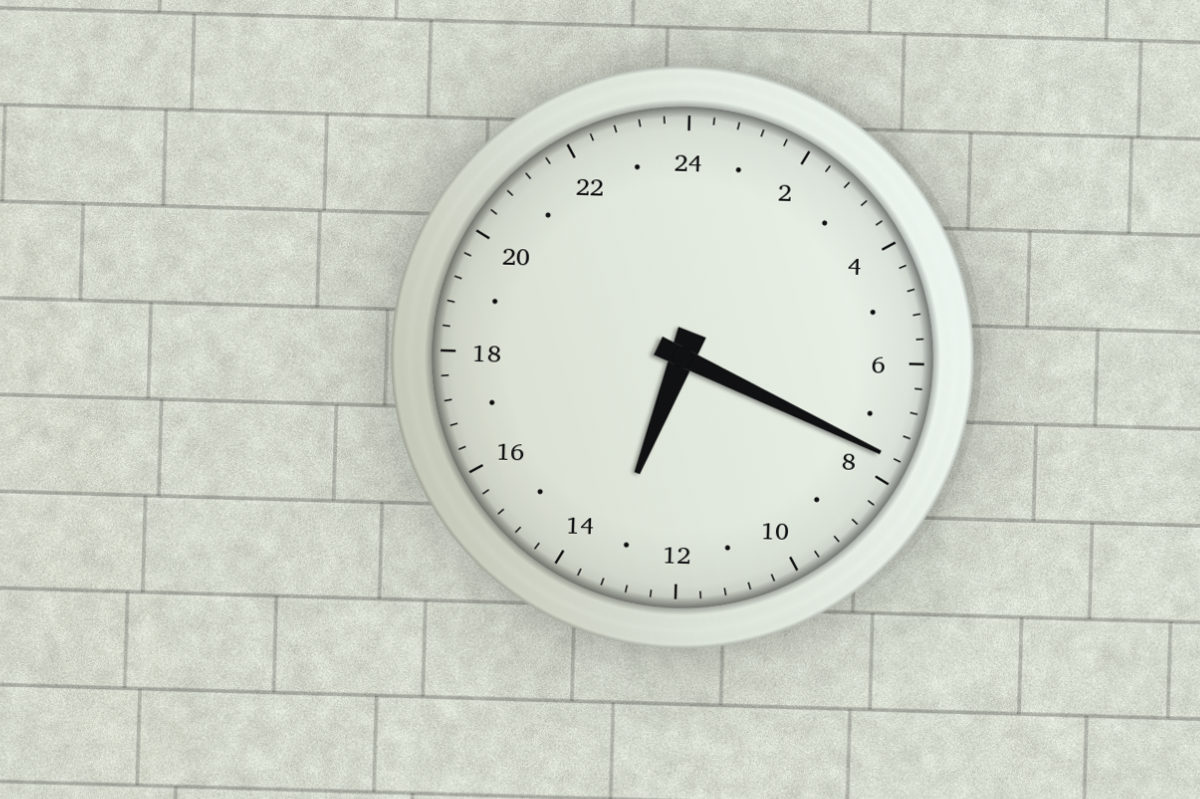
**13:19**
